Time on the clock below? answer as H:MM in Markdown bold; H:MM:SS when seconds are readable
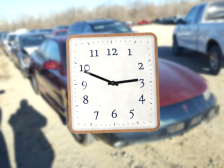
**2:49**
